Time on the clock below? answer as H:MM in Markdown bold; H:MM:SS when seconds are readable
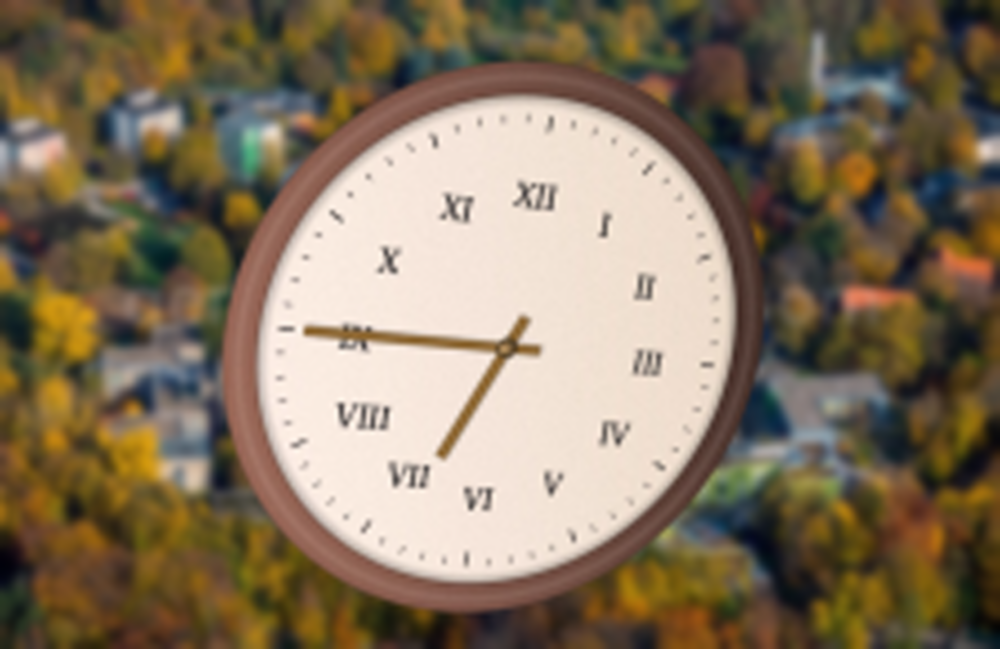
**6:45**
